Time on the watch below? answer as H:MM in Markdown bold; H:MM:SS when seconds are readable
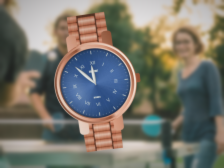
**11:53**
